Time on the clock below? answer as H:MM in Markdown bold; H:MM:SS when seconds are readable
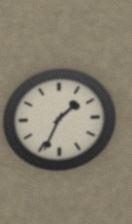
**1:34**
